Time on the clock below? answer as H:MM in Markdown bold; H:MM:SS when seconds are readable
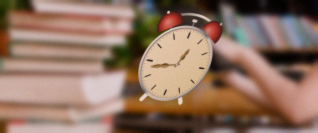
**12:43**
